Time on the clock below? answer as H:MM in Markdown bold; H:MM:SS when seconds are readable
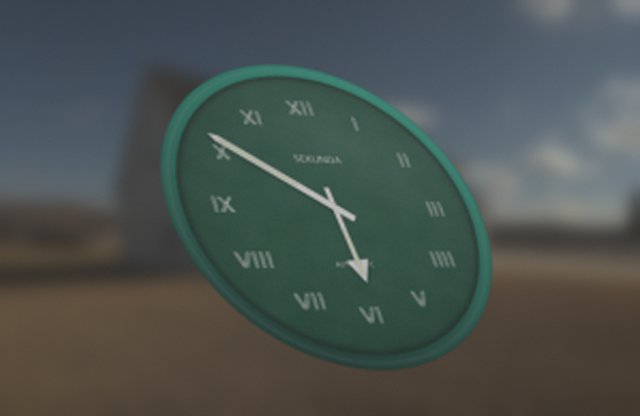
**5:51**
